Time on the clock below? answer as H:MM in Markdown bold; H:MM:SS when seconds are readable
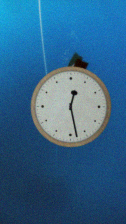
**12:28**
